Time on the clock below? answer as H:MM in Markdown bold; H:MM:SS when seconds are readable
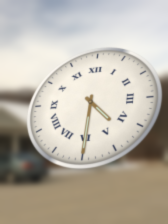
**4:30**
